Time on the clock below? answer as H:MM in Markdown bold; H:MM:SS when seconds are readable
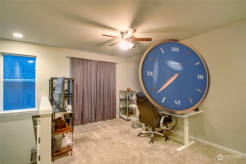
**7:38**
